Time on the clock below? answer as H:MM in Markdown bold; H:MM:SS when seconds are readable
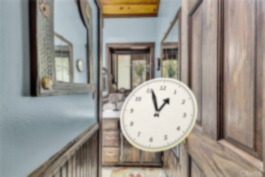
**12:56**
